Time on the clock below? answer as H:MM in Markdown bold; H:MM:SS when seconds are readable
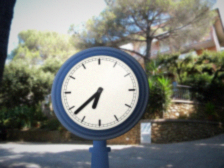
**6:38**
